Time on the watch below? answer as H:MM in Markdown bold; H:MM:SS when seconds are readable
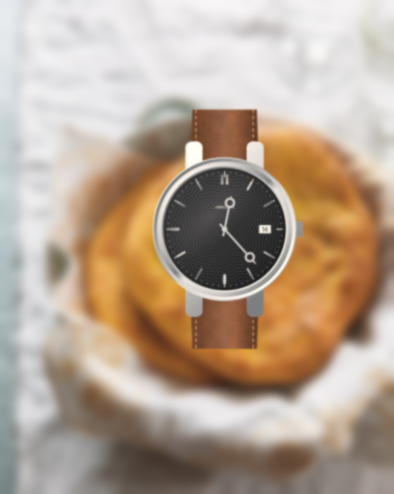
**12:23**
